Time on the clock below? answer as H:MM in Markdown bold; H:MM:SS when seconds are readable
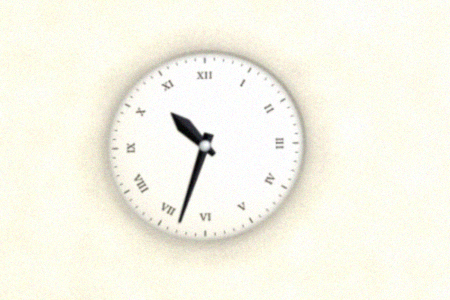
**10:33**
